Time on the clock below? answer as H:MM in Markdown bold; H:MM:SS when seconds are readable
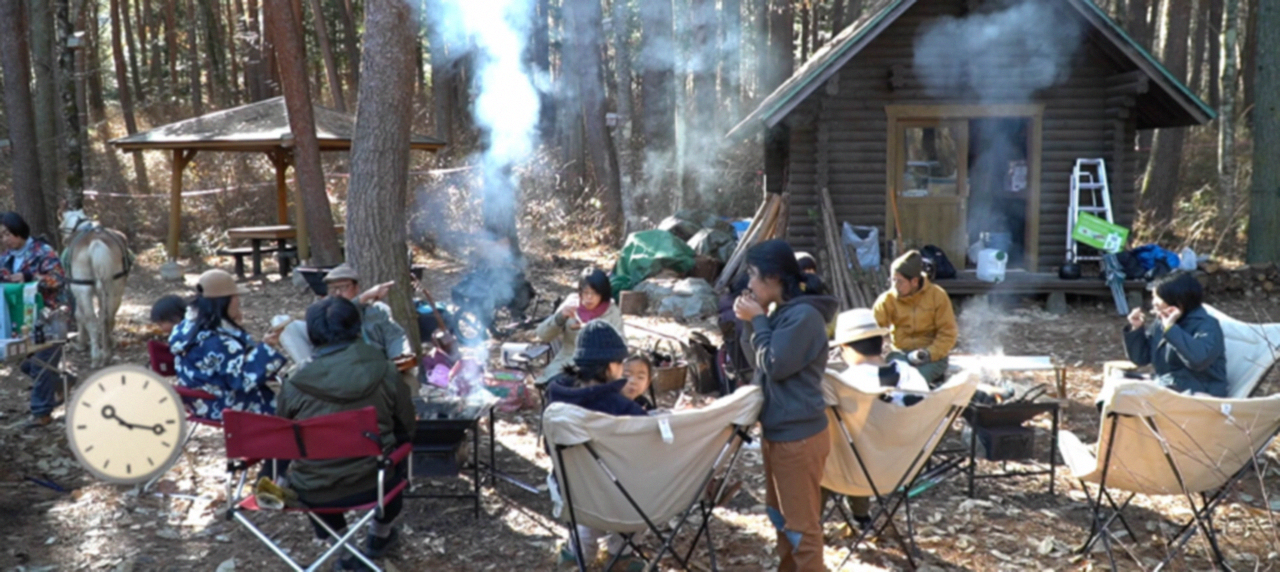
**10:17**
